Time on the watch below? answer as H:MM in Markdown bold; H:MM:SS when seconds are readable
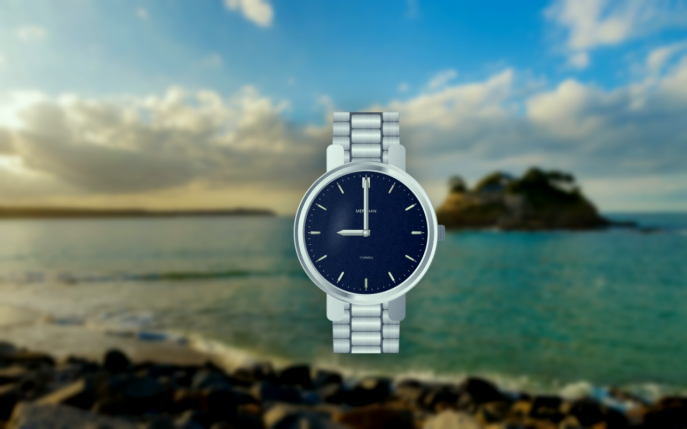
**9:00**
